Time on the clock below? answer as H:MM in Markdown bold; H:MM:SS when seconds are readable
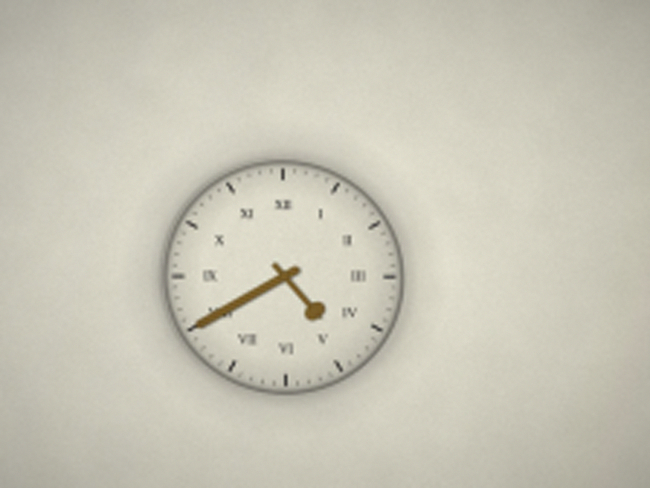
**4:40**
